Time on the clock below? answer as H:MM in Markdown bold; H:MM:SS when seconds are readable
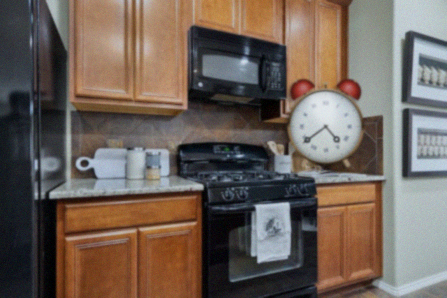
**4:39**
